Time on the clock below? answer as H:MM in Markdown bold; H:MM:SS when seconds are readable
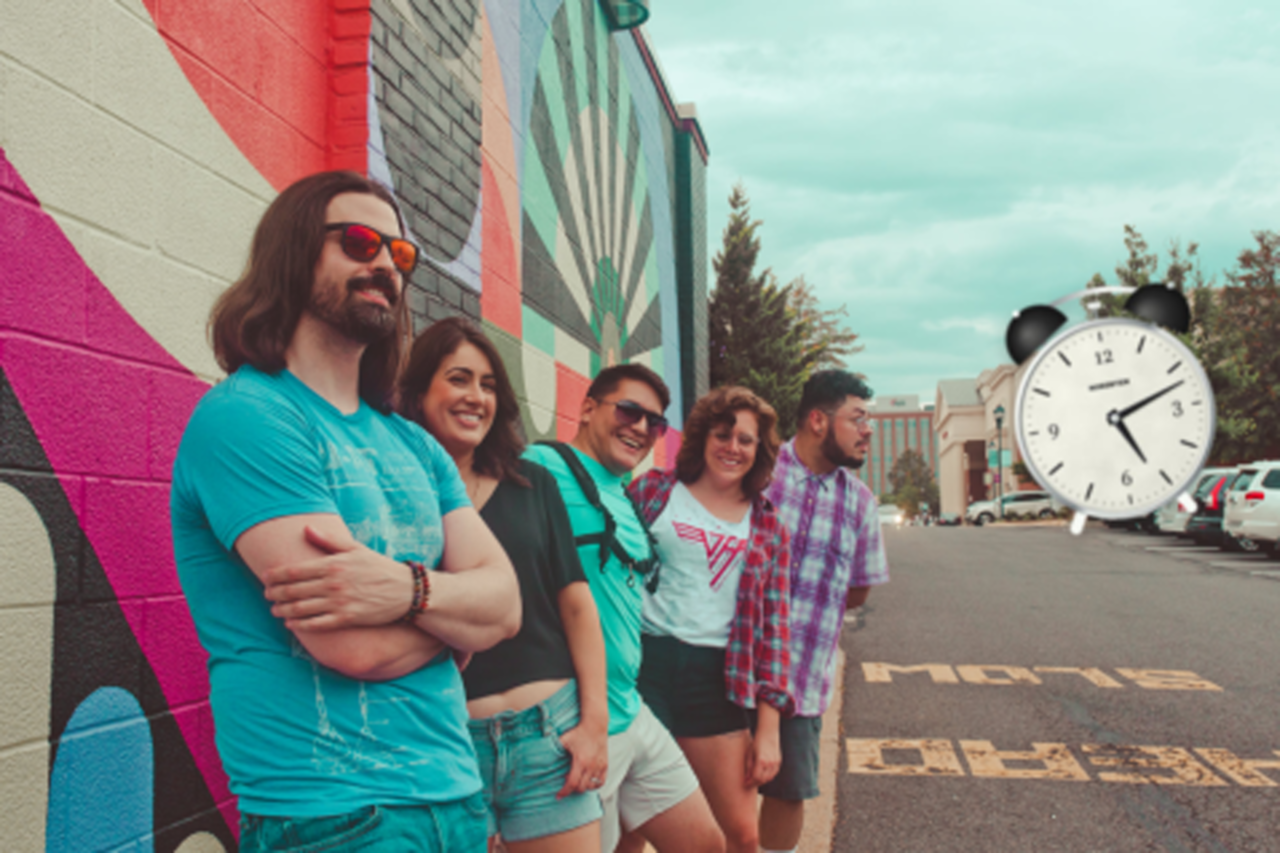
**5:12**
